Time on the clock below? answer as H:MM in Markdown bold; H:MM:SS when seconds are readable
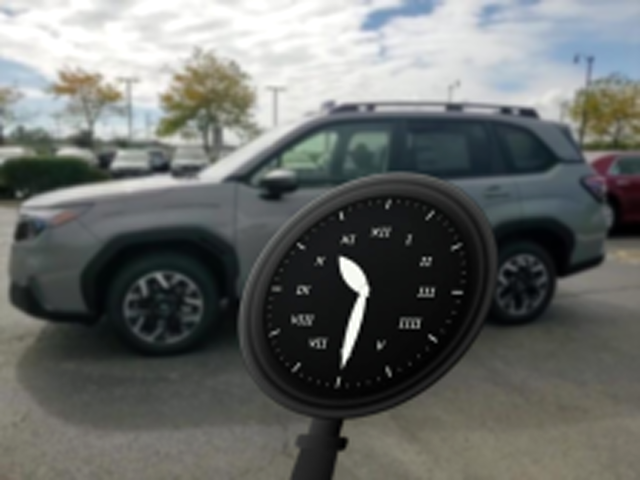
**10:30**
